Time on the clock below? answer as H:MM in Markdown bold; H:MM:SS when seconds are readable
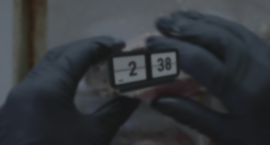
**2:38**
